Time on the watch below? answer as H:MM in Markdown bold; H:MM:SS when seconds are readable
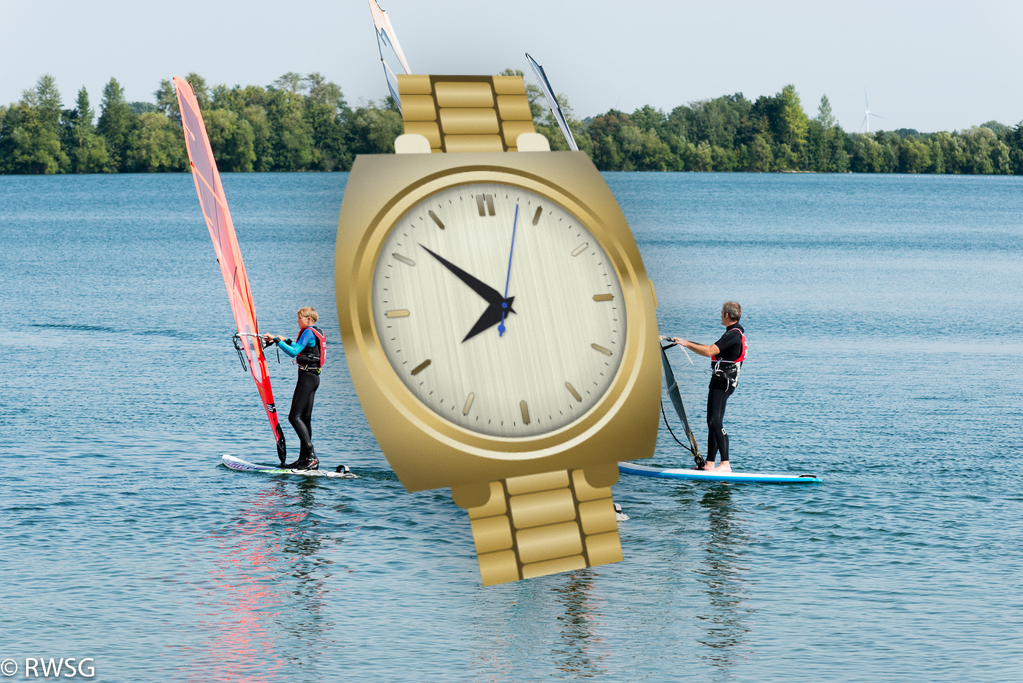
**7:52:03**
